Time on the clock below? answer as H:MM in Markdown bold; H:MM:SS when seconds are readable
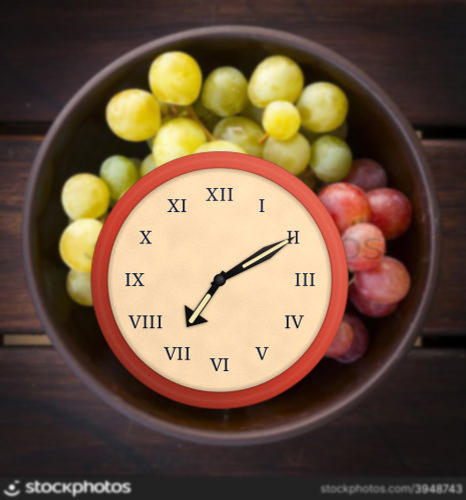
**7:10**
